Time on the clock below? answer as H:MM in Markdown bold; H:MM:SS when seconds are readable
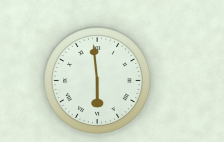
**5:59**
